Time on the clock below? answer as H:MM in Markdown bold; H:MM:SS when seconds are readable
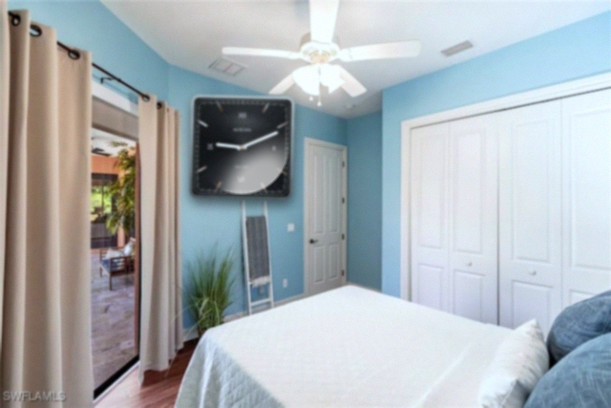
**9:11**
